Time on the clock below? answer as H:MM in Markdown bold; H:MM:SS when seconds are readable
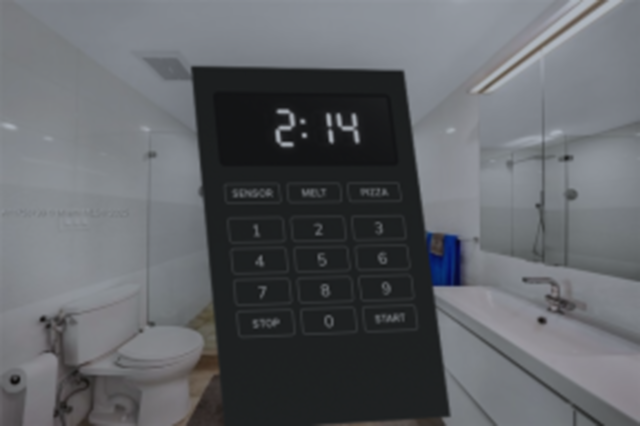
**2:14**
